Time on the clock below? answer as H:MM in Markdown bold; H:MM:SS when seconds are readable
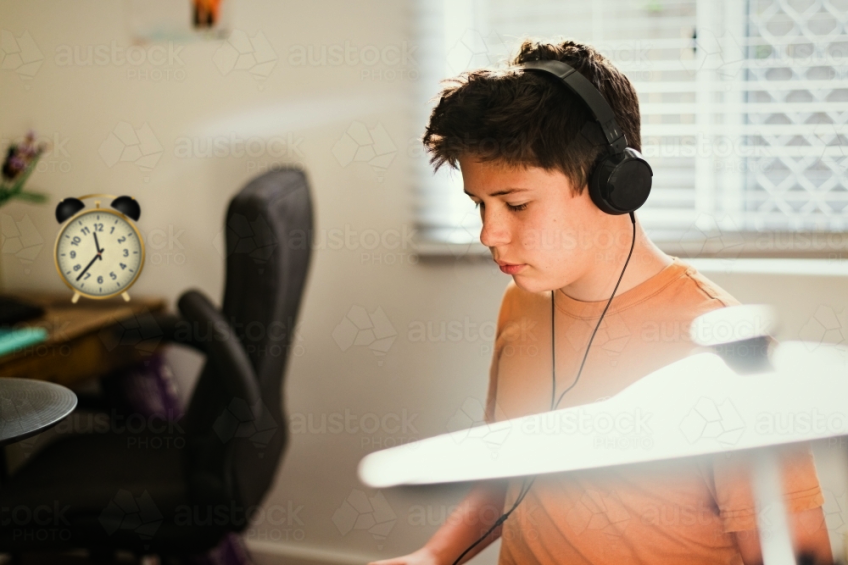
**11:37**
